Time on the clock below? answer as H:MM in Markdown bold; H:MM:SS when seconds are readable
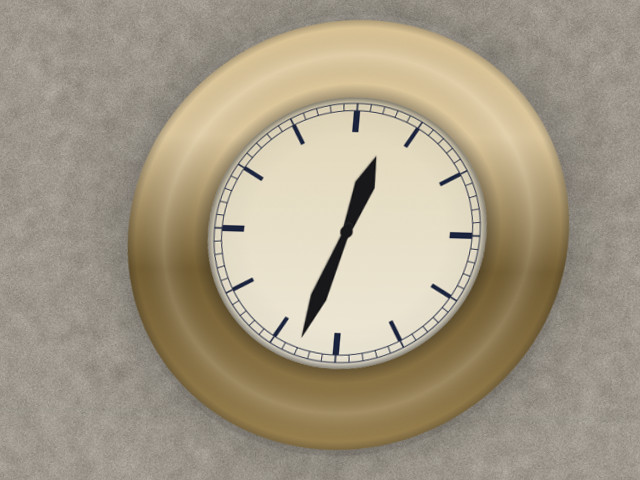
**12:33**
